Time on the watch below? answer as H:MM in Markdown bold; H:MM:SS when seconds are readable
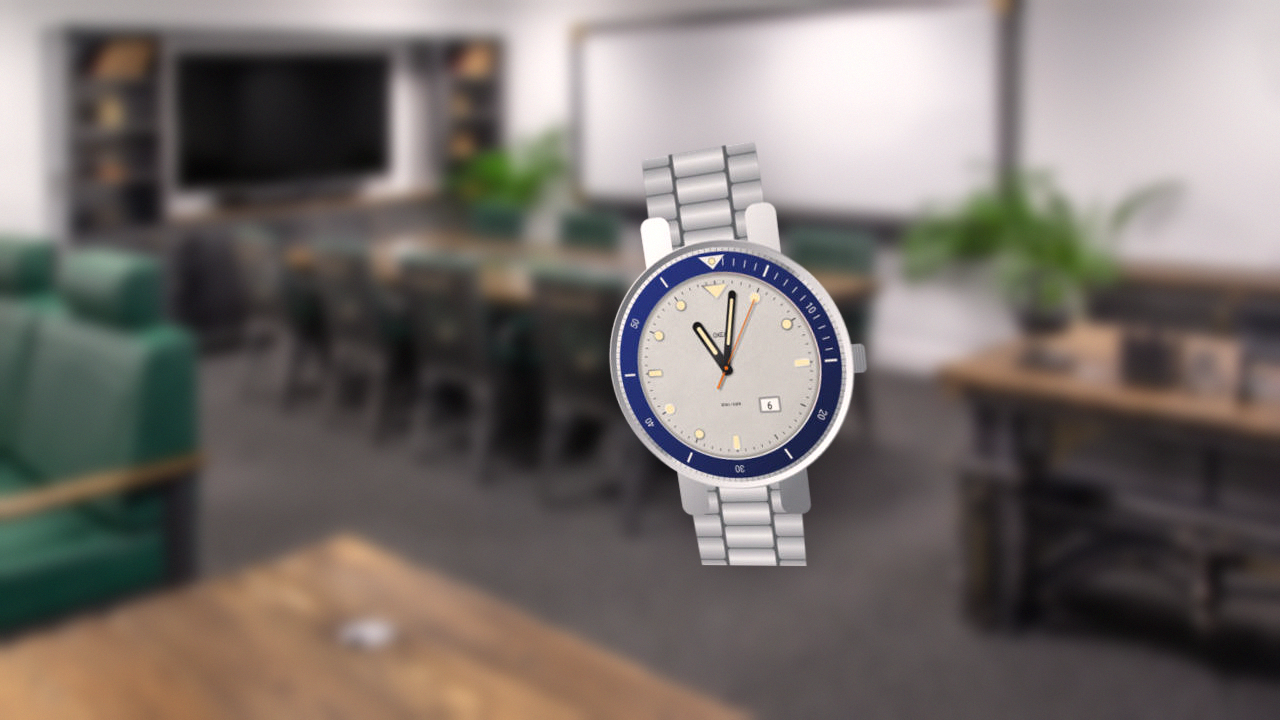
**11:02:05**
